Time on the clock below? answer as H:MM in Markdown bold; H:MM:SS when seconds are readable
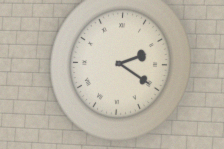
**2:20**
